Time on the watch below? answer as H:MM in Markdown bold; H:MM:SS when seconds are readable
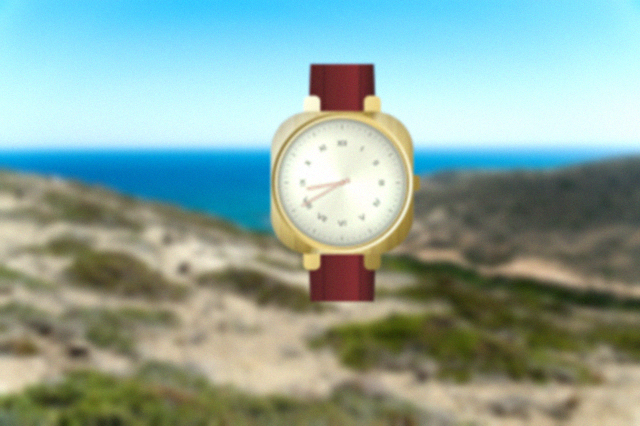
**8:40**
